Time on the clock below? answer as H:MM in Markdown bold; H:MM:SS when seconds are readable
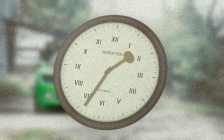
**1:34**
